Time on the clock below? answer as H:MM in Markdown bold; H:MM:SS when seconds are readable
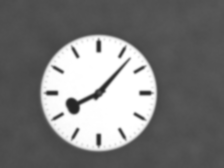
**8:07**
